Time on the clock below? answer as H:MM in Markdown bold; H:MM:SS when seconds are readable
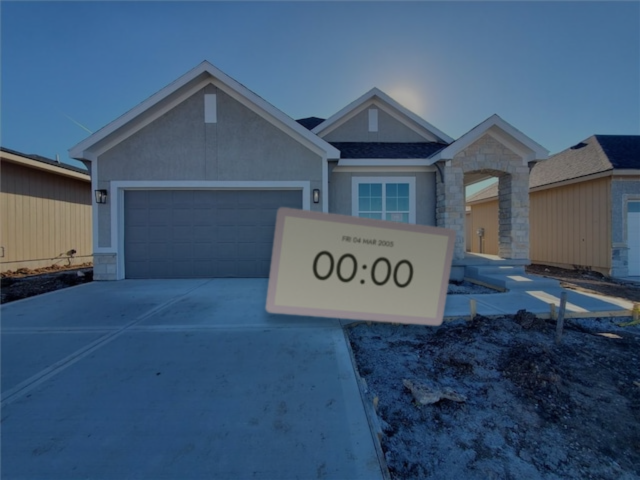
**0:00**
